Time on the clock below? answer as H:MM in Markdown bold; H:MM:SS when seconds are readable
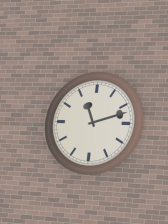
**11:12**
